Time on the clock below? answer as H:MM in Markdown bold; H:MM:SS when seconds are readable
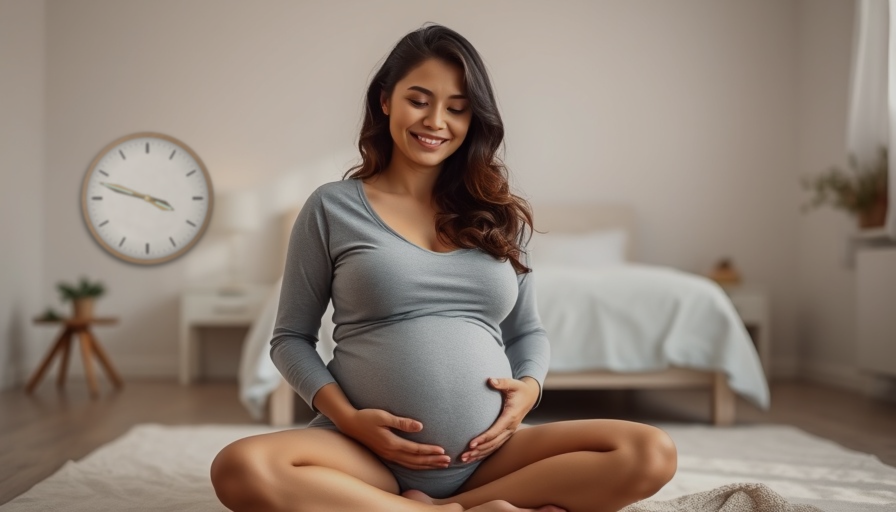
**3:48**
